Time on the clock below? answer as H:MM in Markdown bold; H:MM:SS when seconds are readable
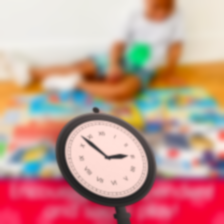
**2:53**
